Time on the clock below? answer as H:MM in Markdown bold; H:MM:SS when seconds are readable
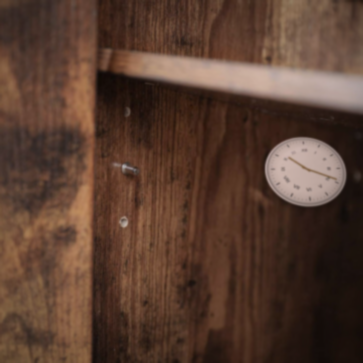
**10:19**
